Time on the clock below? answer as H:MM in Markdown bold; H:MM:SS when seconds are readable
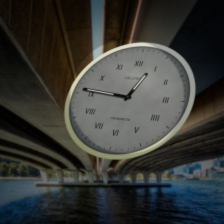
**12:46**
